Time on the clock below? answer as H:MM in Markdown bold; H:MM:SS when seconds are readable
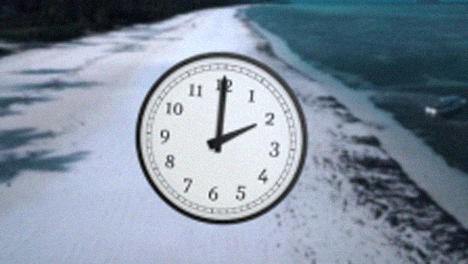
**2:00**
